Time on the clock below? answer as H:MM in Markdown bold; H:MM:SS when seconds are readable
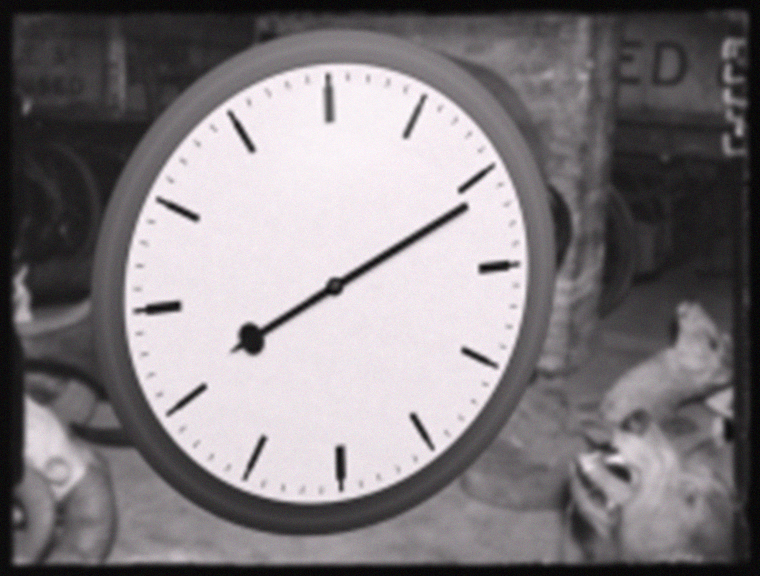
**8:11**
